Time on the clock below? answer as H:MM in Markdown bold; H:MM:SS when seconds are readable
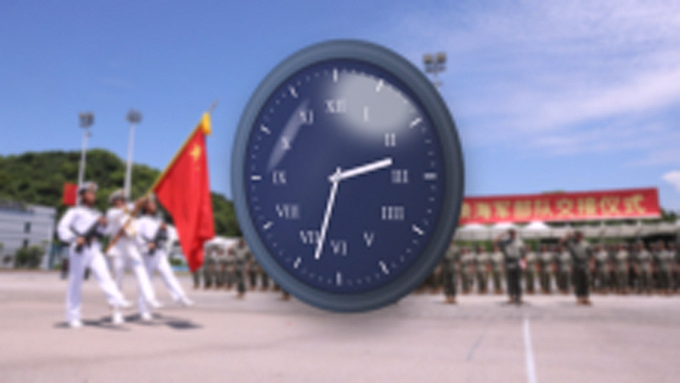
**2:33**
